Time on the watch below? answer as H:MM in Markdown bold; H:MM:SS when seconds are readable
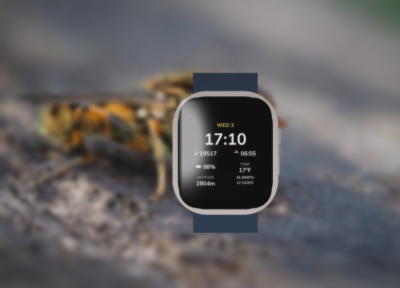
**17:10**
